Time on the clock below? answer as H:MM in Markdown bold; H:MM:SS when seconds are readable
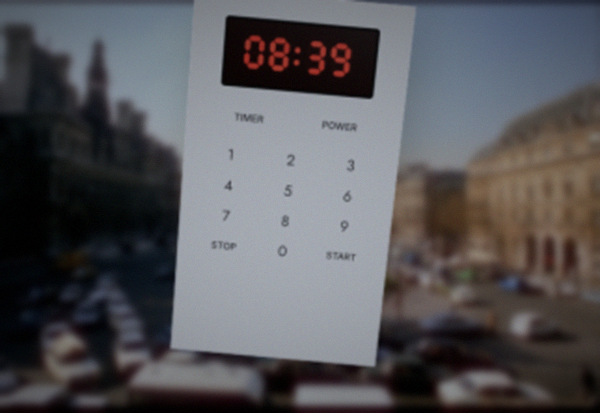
**8:39**
